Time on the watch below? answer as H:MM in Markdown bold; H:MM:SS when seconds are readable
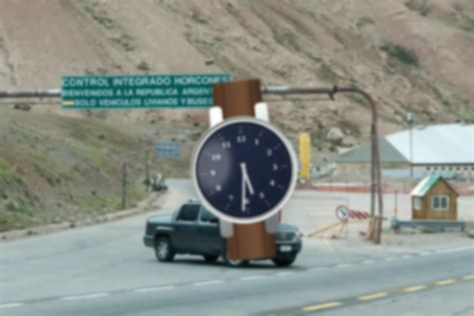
**5:31**
